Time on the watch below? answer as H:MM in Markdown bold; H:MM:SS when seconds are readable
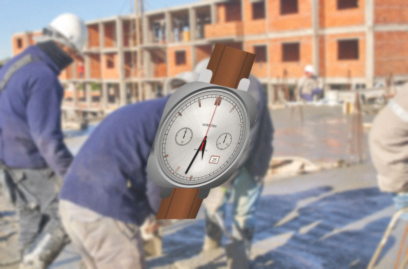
**5:32**
